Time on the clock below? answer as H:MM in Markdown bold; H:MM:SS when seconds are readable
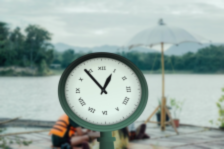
**12:54**
